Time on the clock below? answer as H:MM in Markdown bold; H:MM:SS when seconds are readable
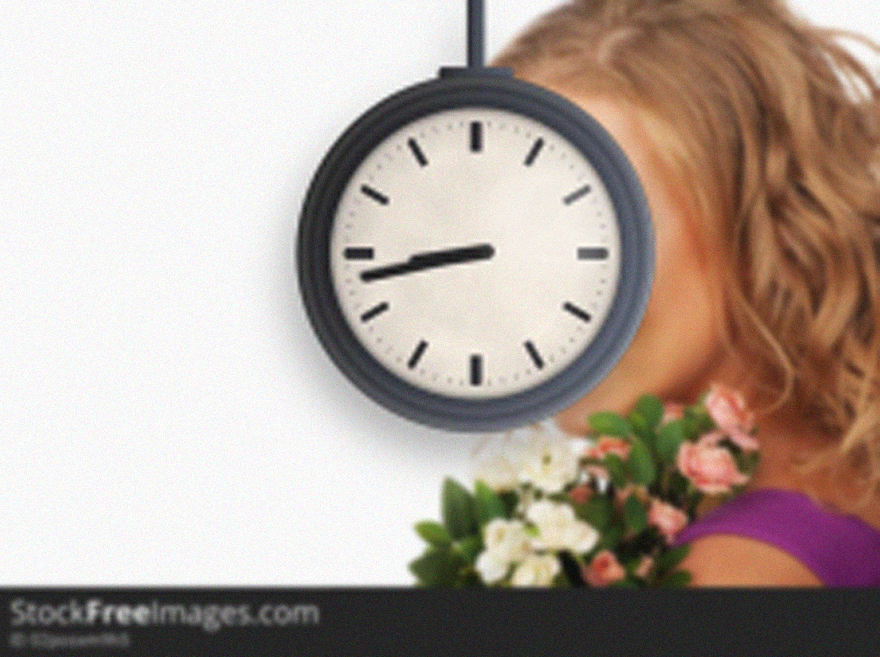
**8:43**
